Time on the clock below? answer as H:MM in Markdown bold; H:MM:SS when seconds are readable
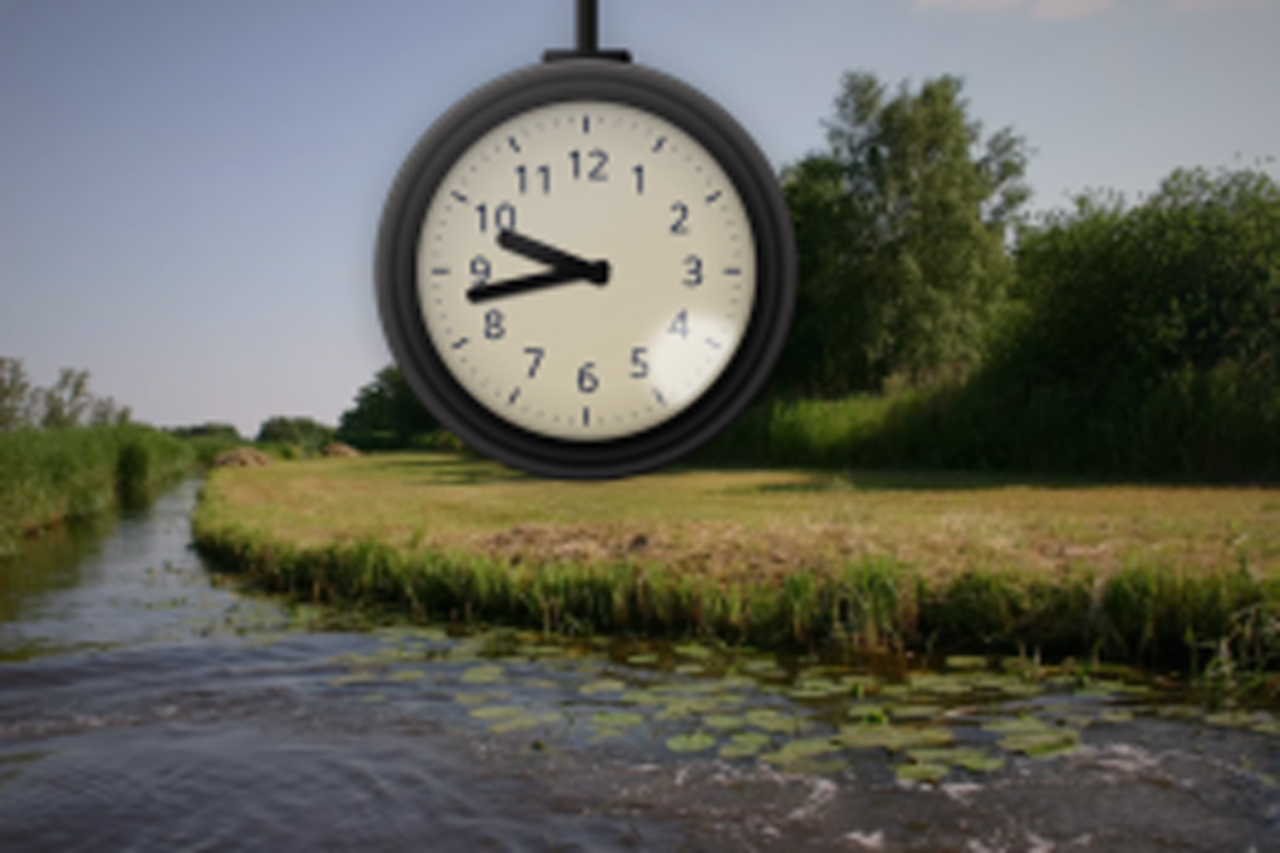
**9:43**
